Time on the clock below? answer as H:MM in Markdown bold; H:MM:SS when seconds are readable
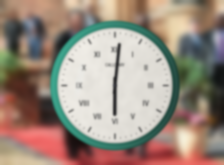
**6:01**
